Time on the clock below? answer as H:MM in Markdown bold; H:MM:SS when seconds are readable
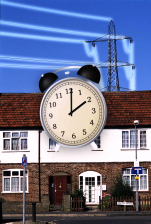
**2:01**
